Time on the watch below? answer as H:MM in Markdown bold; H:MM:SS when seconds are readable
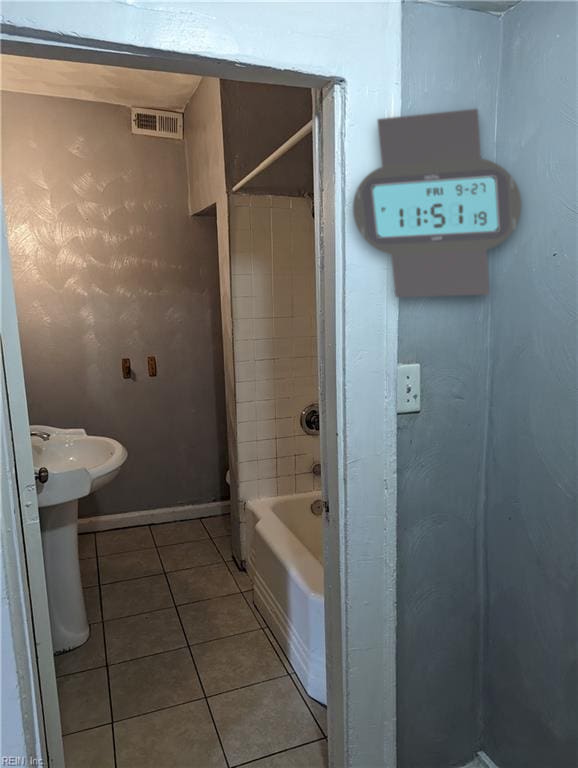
**11:51:19**
